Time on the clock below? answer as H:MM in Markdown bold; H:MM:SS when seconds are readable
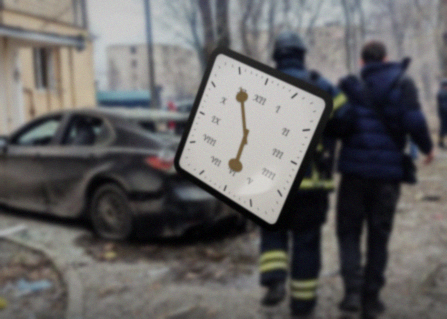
**5:55**
